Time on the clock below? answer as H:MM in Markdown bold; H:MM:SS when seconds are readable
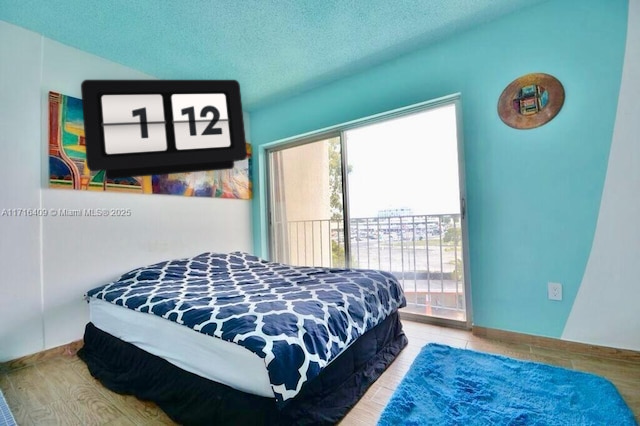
**1:12**
